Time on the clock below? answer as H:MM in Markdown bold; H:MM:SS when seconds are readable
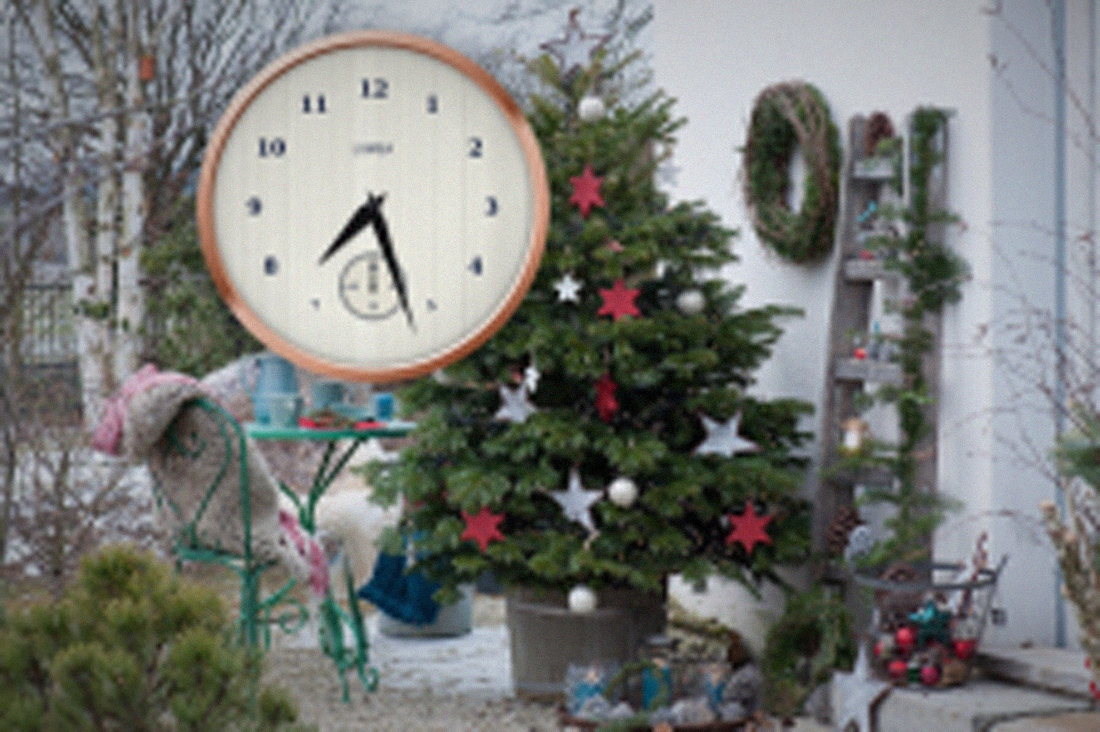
**7:27**
